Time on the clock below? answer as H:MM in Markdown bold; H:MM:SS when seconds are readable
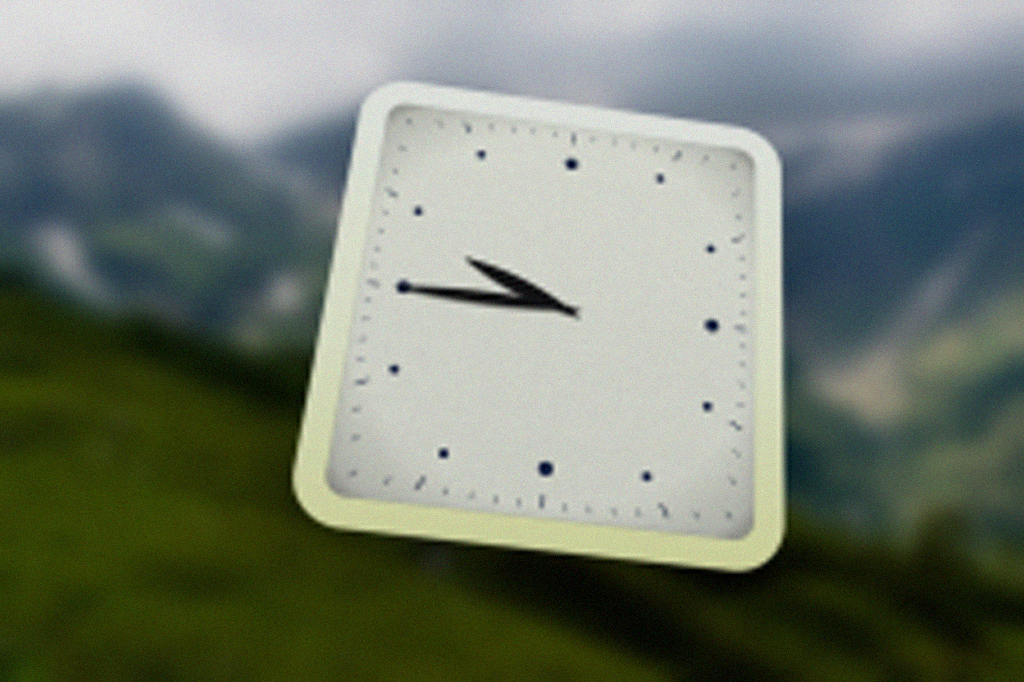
**9:45**
